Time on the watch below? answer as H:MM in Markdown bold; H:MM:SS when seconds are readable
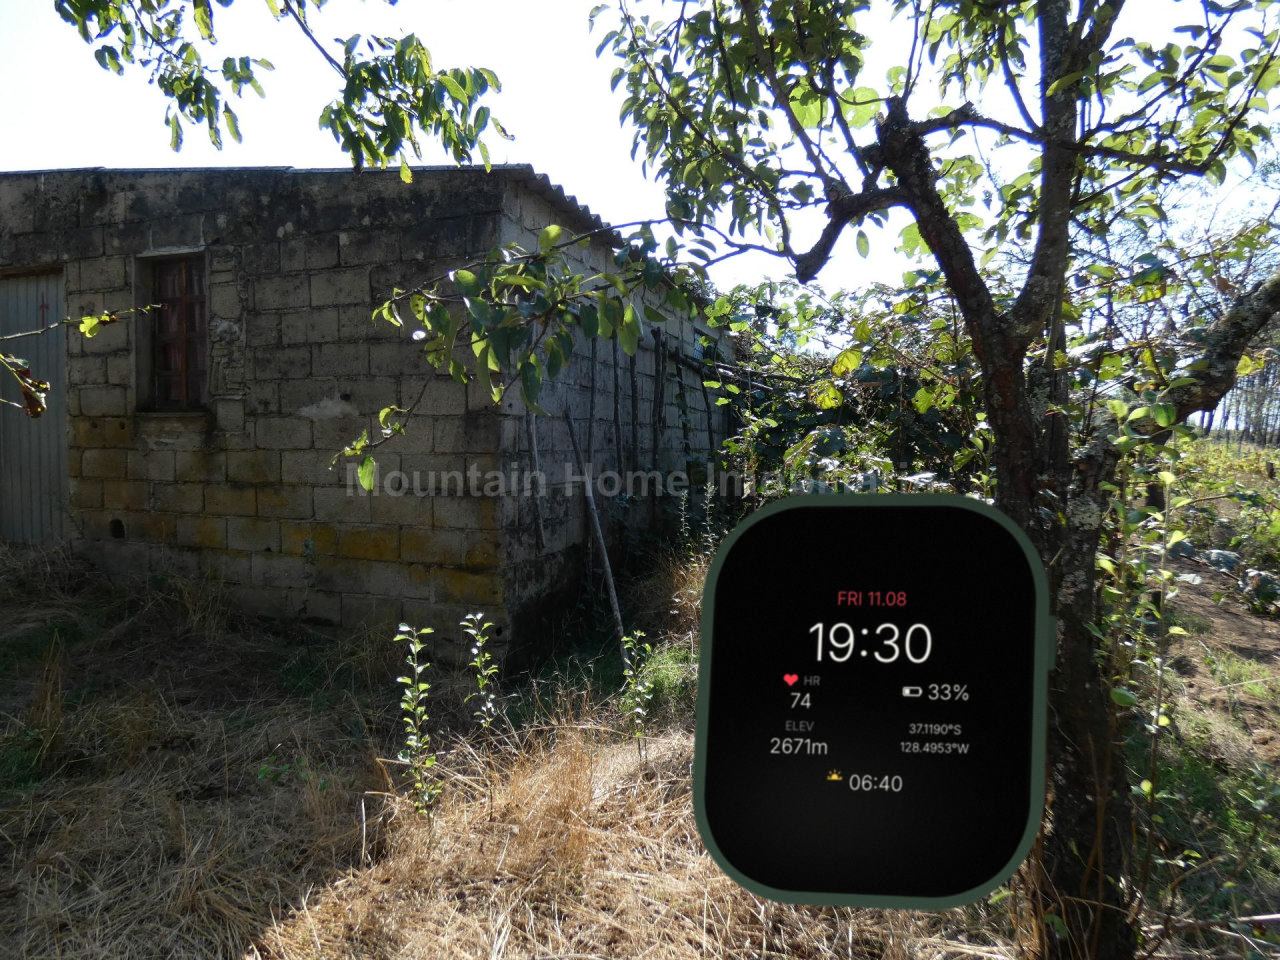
**19:30**
